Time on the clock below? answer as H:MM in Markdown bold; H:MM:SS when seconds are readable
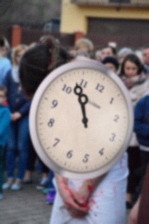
**10:53**
